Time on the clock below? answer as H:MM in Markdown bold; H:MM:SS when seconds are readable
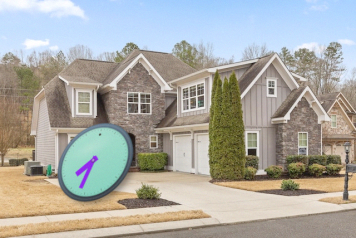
**7:32**
